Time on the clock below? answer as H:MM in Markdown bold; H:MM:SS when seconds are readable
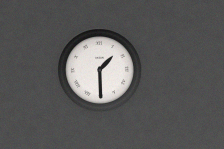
**1:30**
